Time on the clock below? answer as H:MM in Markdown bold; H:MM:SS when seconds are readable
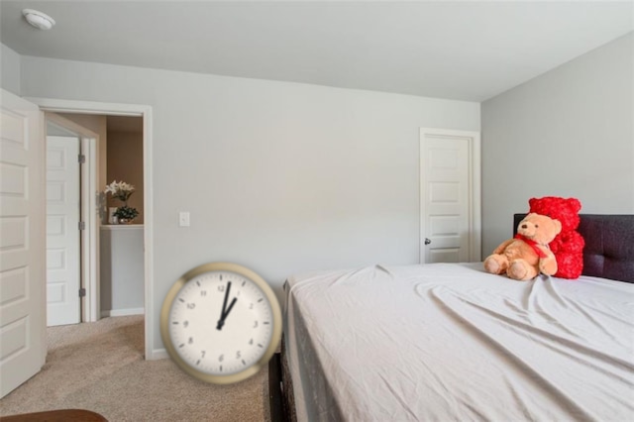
**1:02**
